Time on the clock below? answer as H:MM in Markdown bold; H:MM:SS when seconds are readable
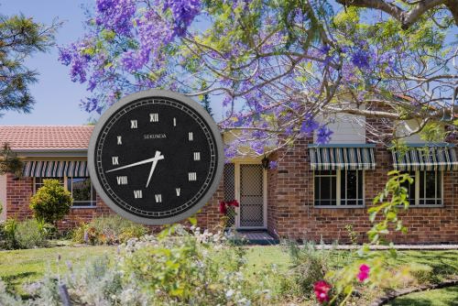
**6:43**
